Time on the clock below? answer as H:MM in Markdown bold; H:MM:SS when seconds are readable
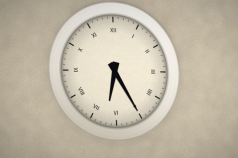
**6:25**
